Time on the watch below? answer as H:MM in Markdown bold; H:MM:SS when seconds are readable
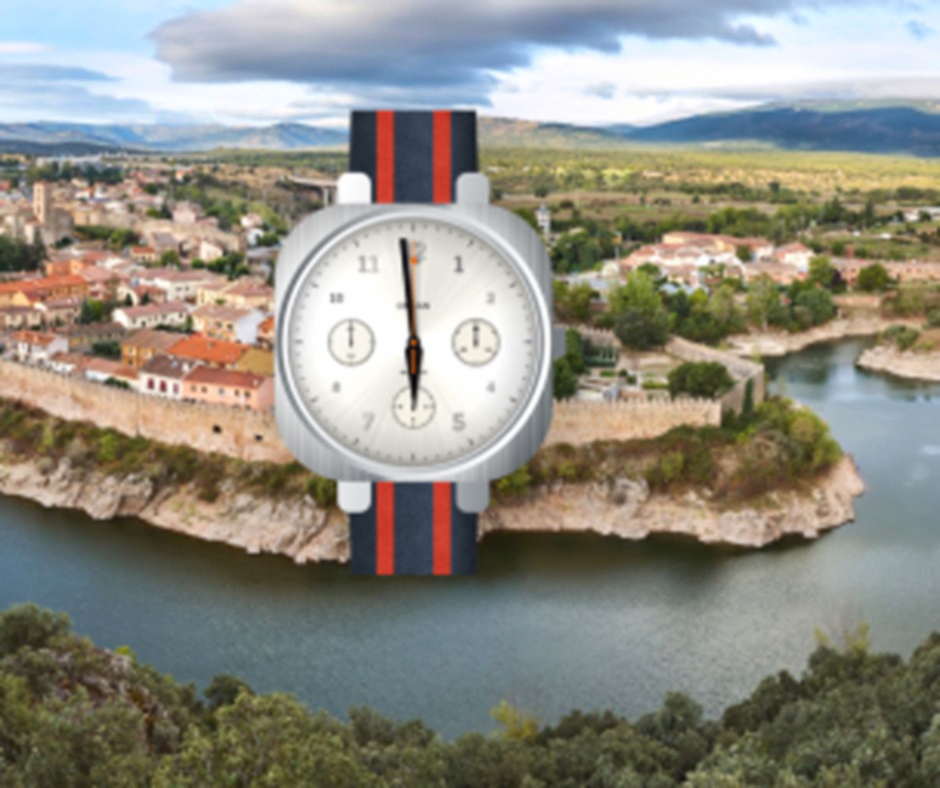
**5:59**
